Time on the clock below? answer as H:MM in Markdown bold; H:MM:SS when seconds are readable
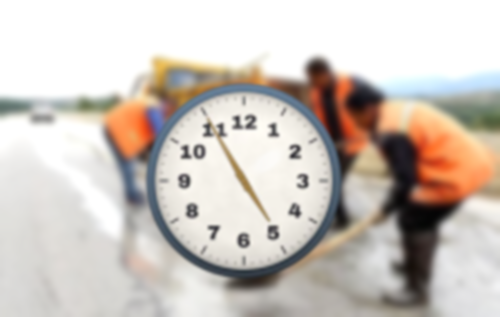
**4:55**
